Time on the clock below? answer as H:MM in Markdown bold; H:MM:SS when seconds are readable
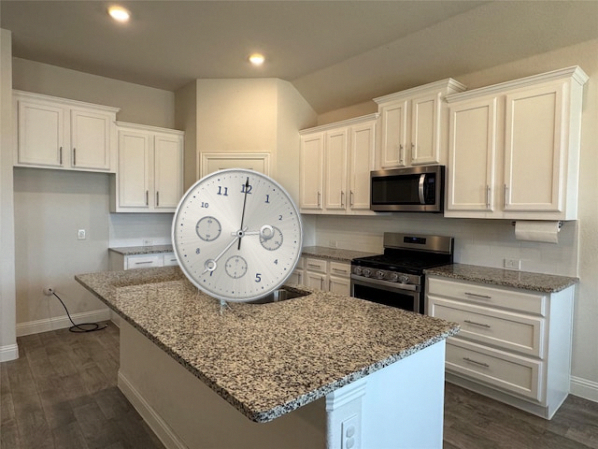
**2:36**
